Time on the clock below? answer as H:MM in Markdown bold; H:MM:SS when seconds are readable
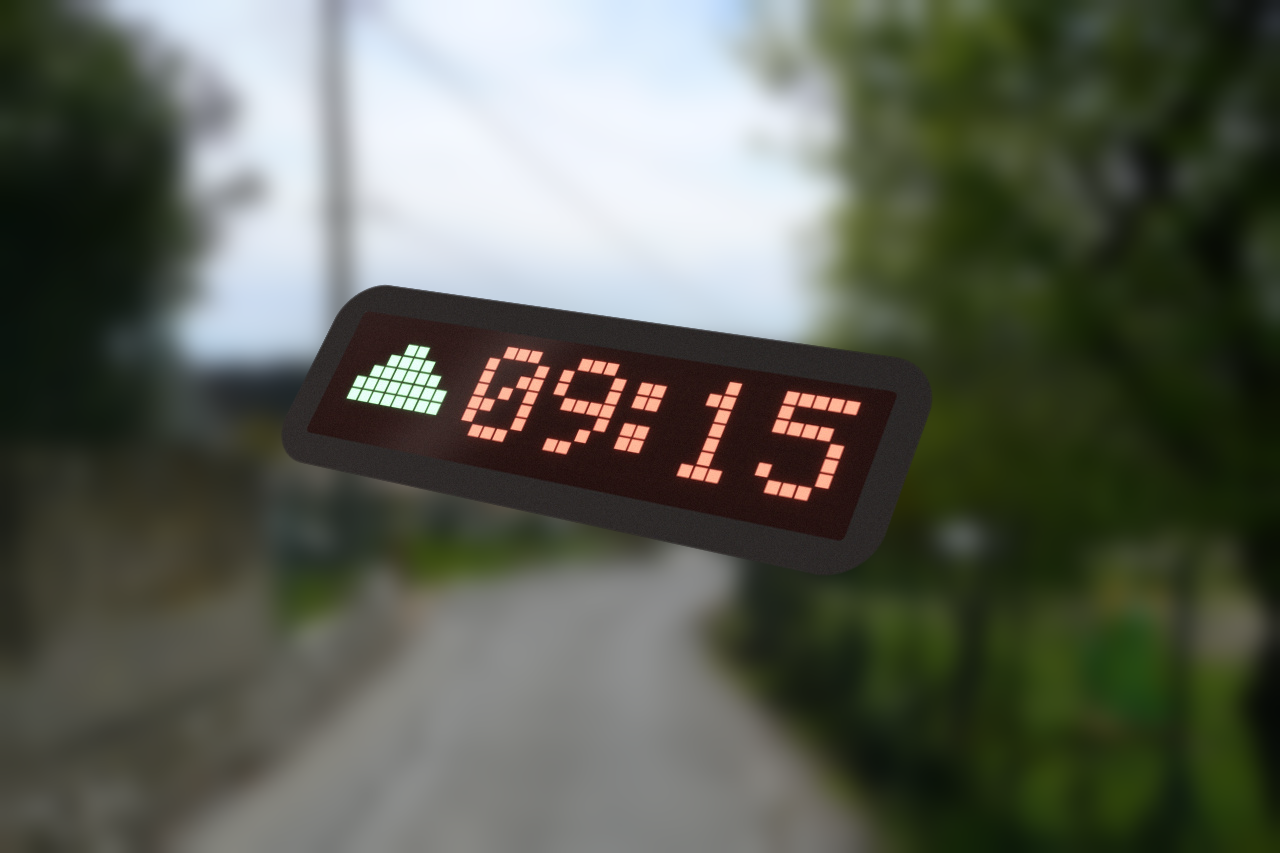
**9:15**
